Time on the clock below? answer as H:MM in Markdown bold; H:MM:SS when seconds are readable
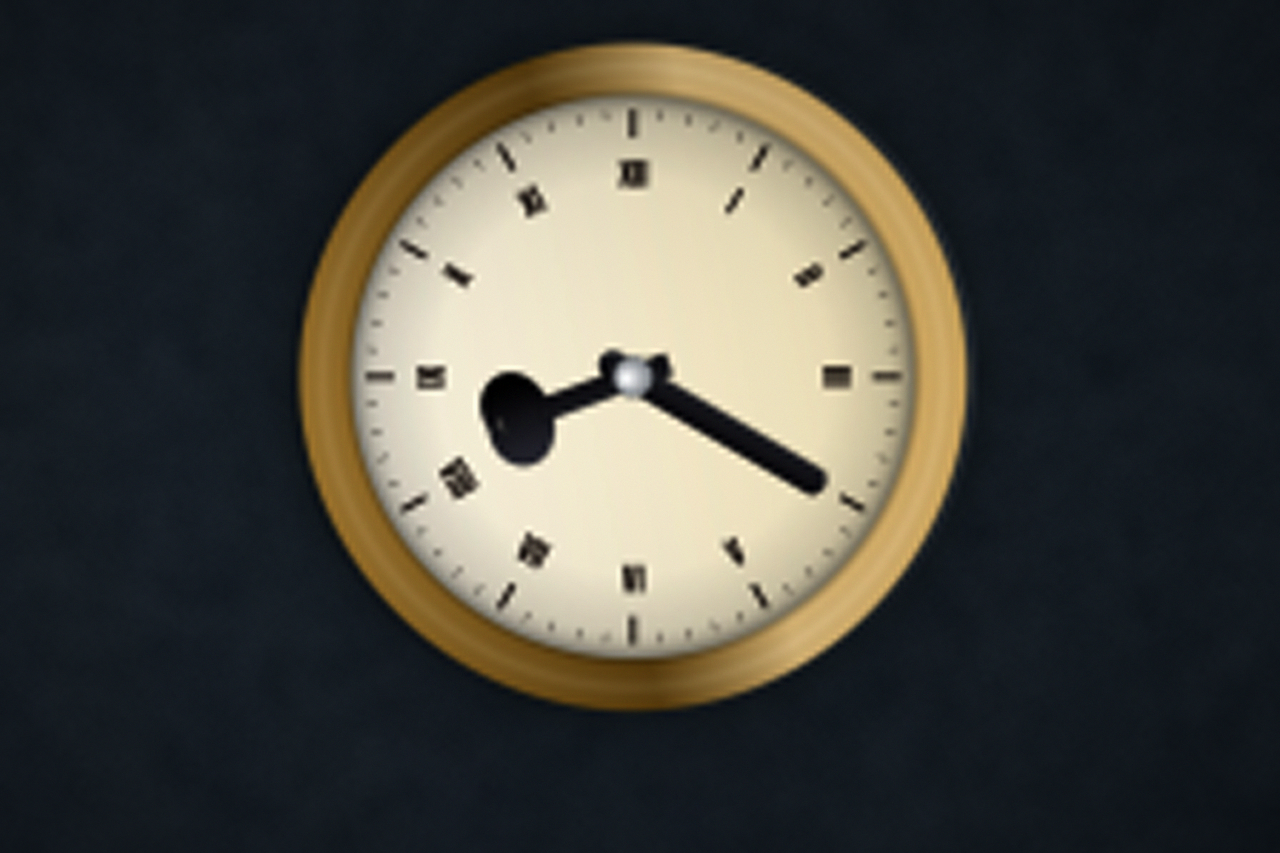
**8:20**
